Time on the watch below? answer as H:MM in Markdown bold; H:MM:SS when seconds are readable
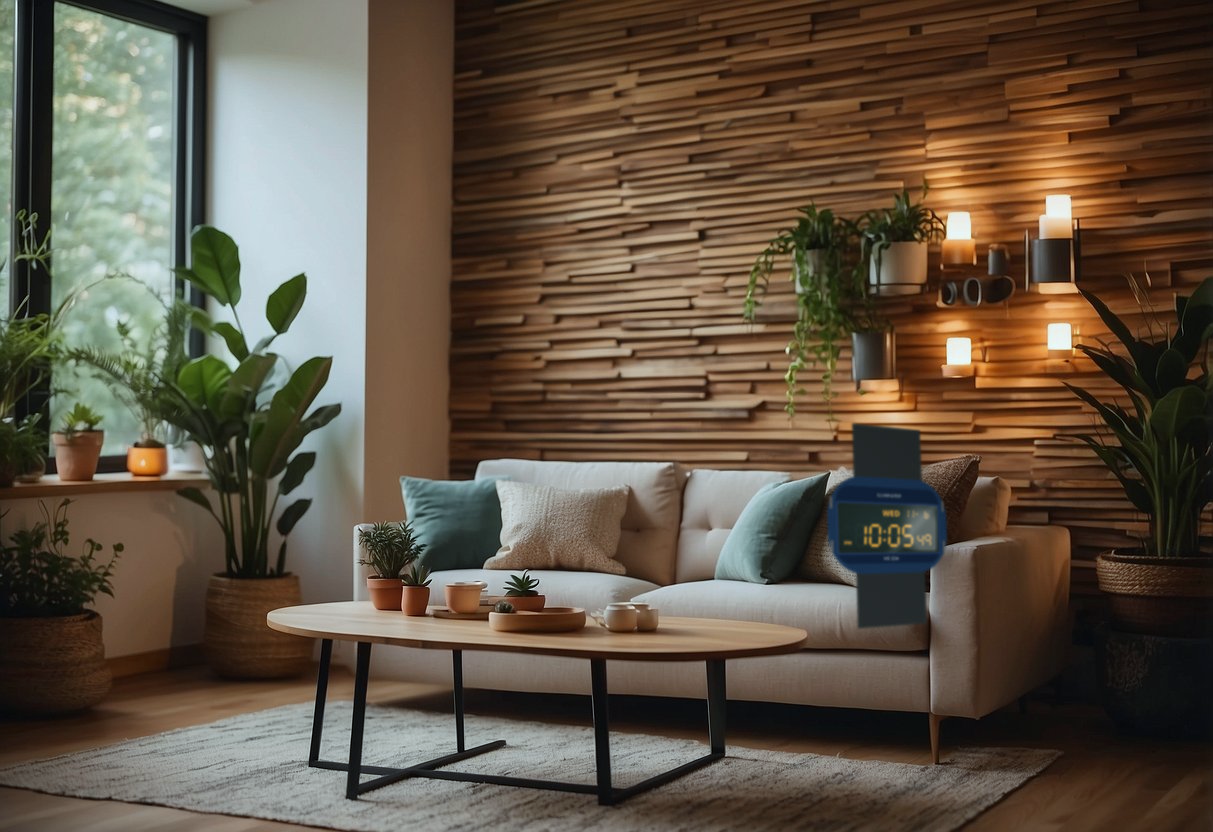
**10:05:49**
